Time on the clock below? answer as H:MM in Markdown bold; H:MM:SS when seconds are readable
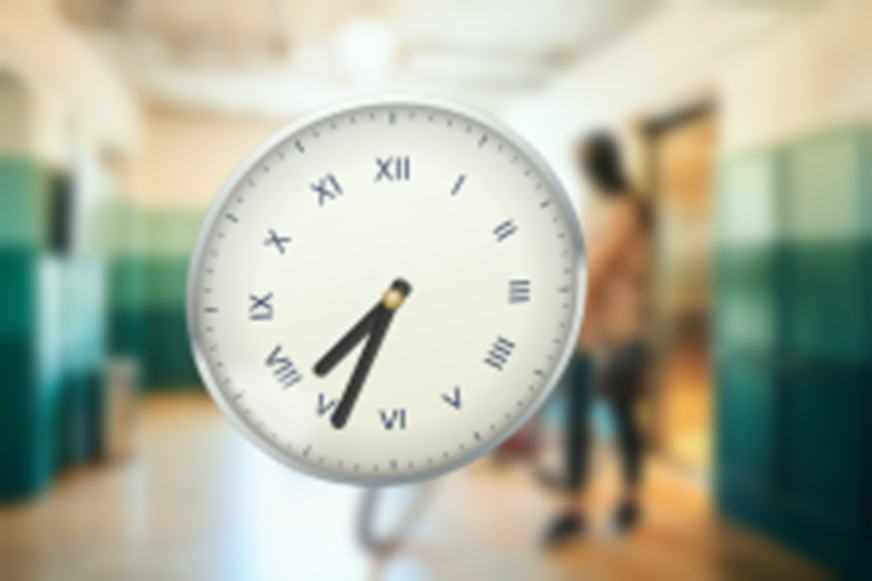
**7:34**
